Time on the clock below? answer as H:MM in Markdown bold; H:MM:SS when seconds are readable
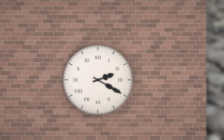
**2:20**
